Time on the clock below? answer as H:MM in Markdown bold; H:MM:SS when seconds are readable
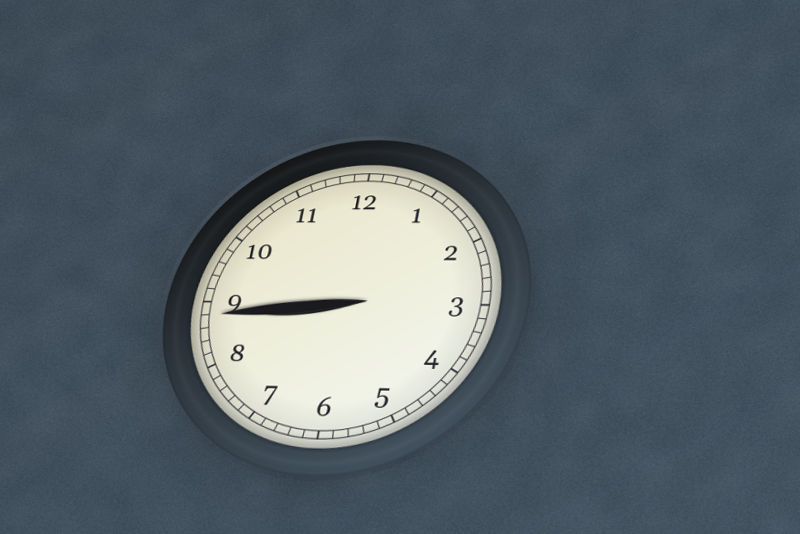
**8:44**
